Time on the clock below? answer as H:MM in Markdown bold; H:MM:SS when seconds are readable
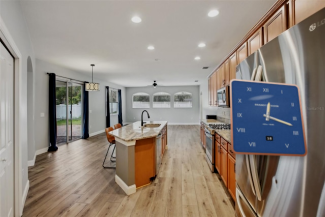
**12:18**
